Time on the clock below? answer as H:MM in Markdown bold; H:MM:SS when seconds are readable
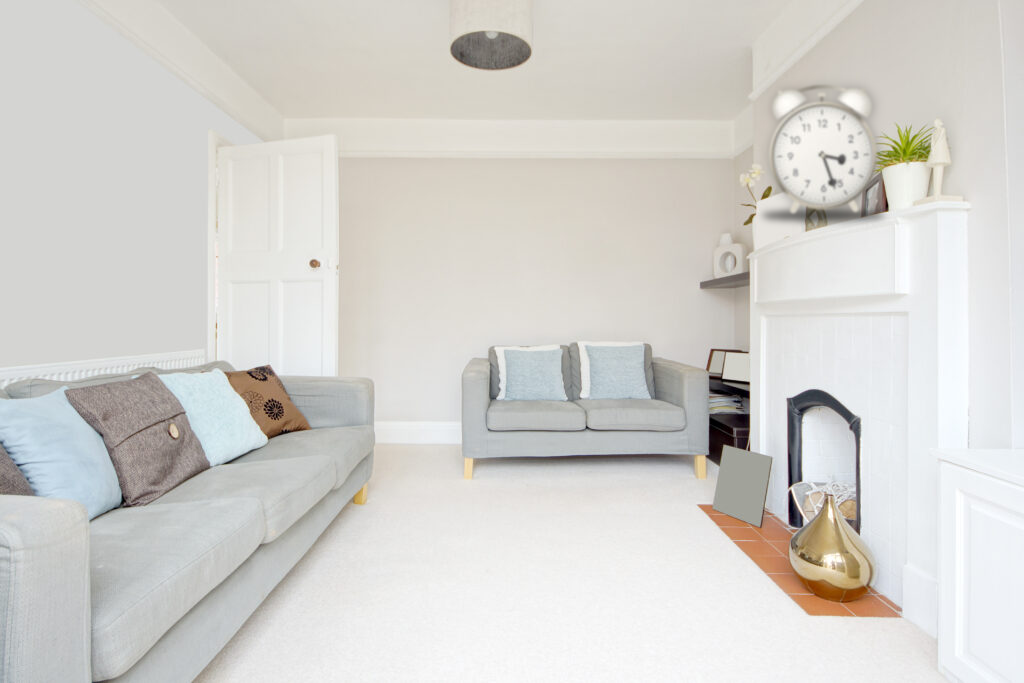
**3:27**
